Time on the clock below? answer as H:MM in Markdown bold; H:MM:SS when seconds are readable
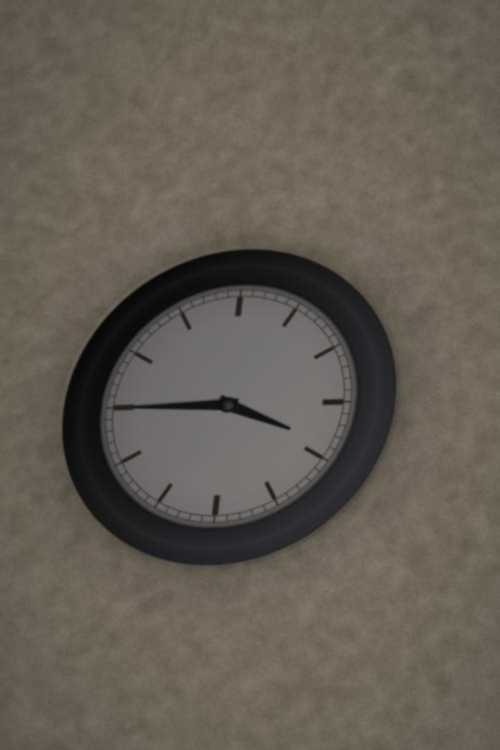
**3:45**
